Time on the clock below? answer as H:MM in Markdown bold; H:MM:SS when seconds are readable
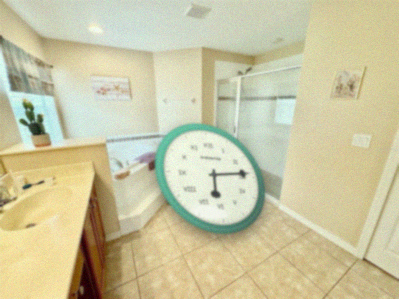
**6:14**
